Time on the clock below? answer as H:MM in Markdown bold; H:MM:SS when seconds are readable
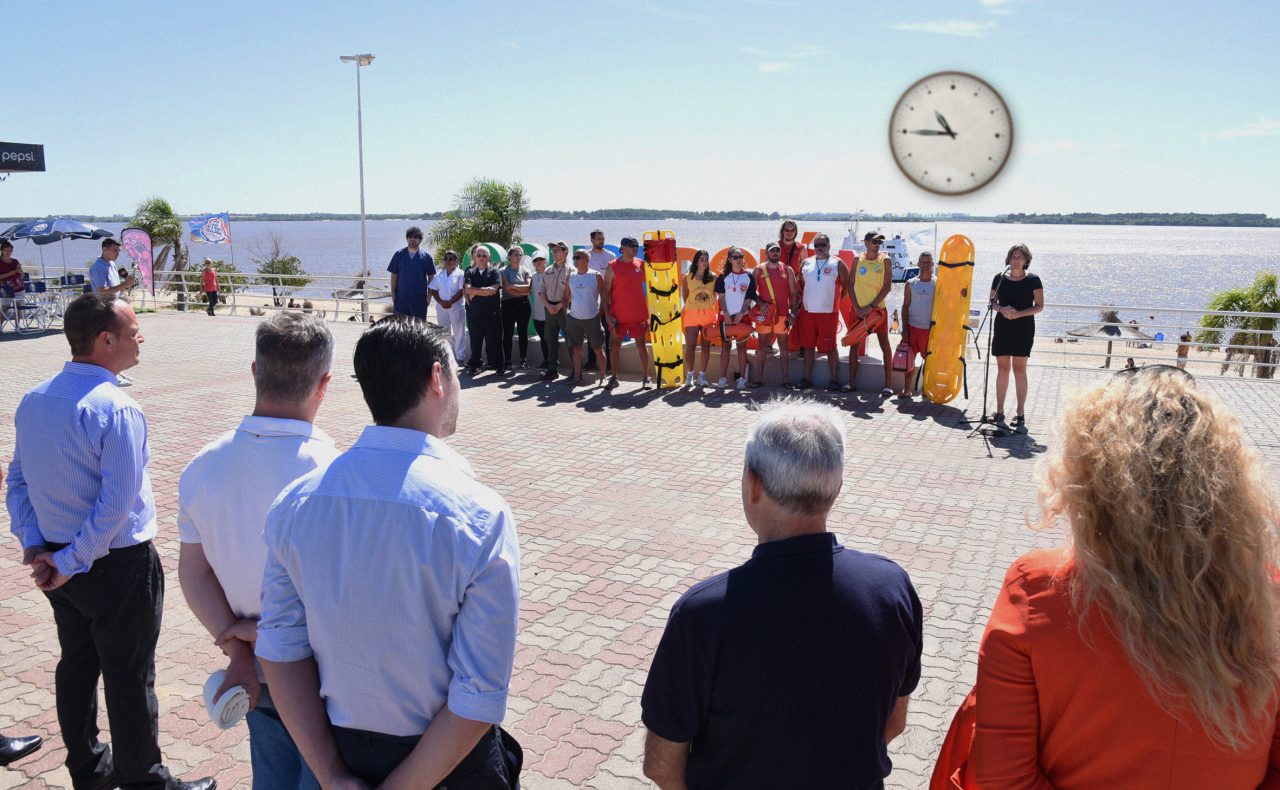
**10:45**
